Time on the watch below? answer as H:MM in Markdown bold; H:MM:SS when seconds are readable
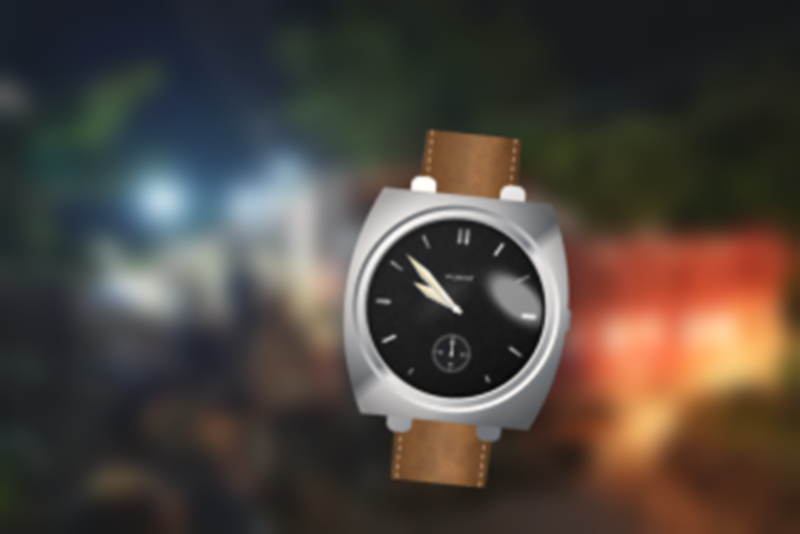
**9:52**
